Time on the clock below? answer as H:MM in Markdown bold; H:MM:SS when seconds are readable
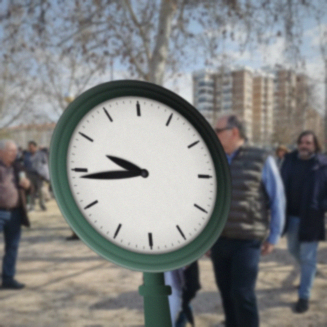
**9:44**
